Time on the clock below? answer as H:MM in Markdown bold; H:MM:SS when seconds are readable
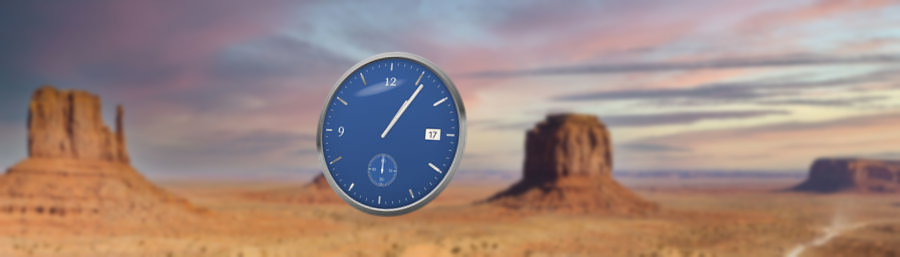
**1:06**
